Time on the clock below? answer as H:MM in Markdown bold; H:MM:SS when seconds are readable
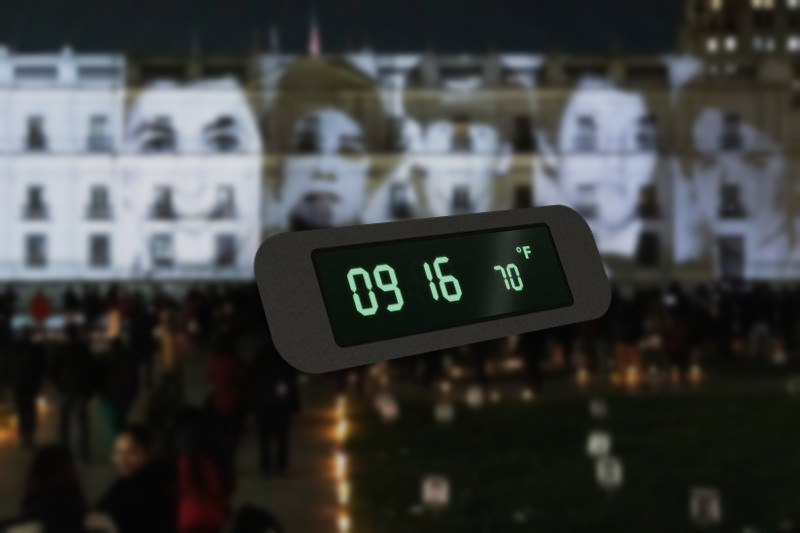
**9:16**
